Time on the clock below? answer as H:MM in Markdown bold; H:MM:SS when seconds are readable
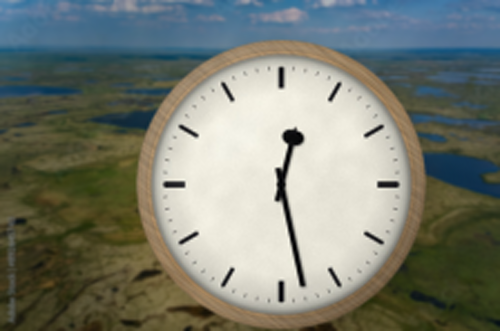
**12:28**
